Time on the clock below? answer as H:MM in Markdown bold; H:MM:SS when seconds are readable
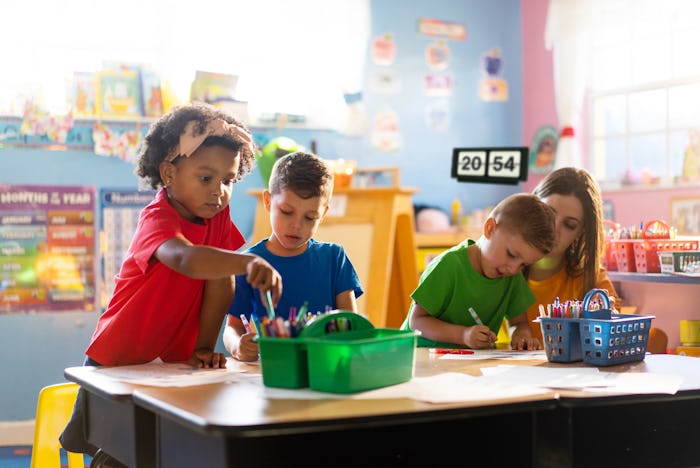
**20:54**
